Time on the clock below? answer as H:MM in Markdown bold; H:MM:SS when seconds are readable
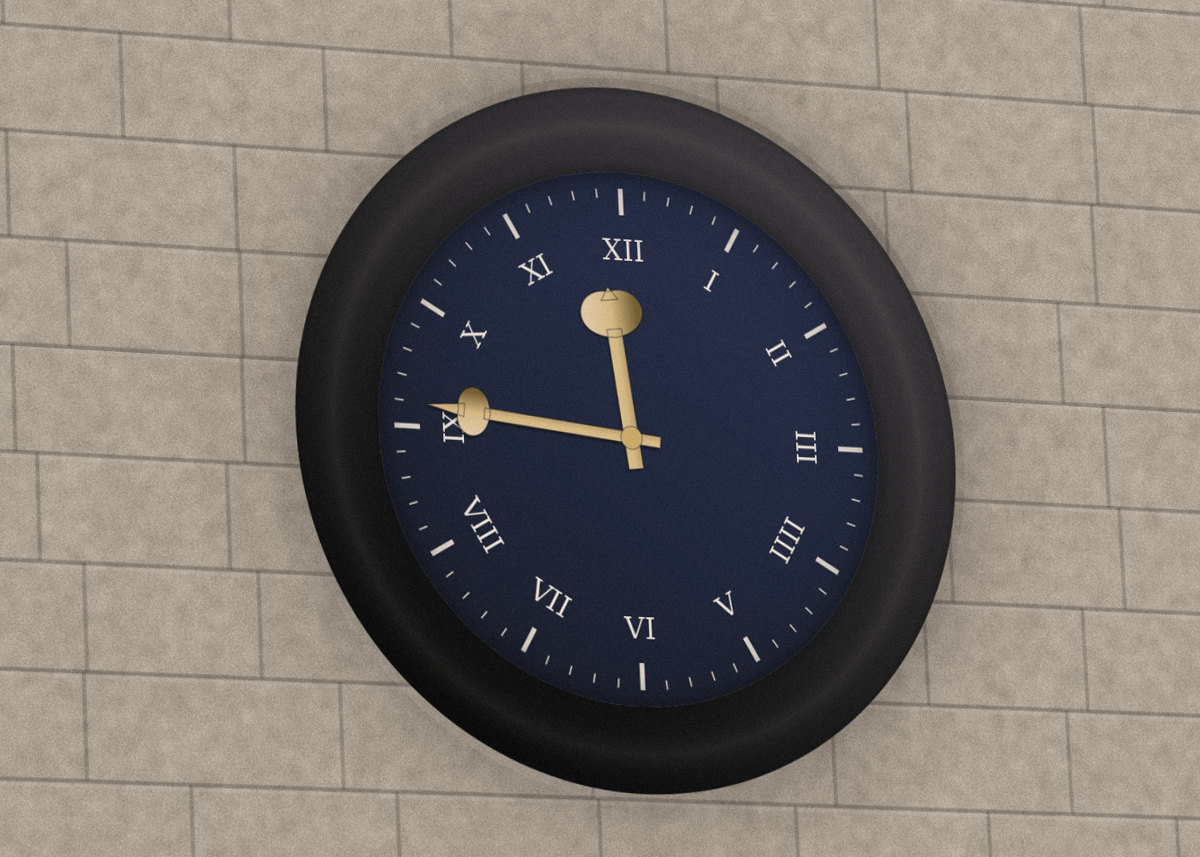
**11:46**
